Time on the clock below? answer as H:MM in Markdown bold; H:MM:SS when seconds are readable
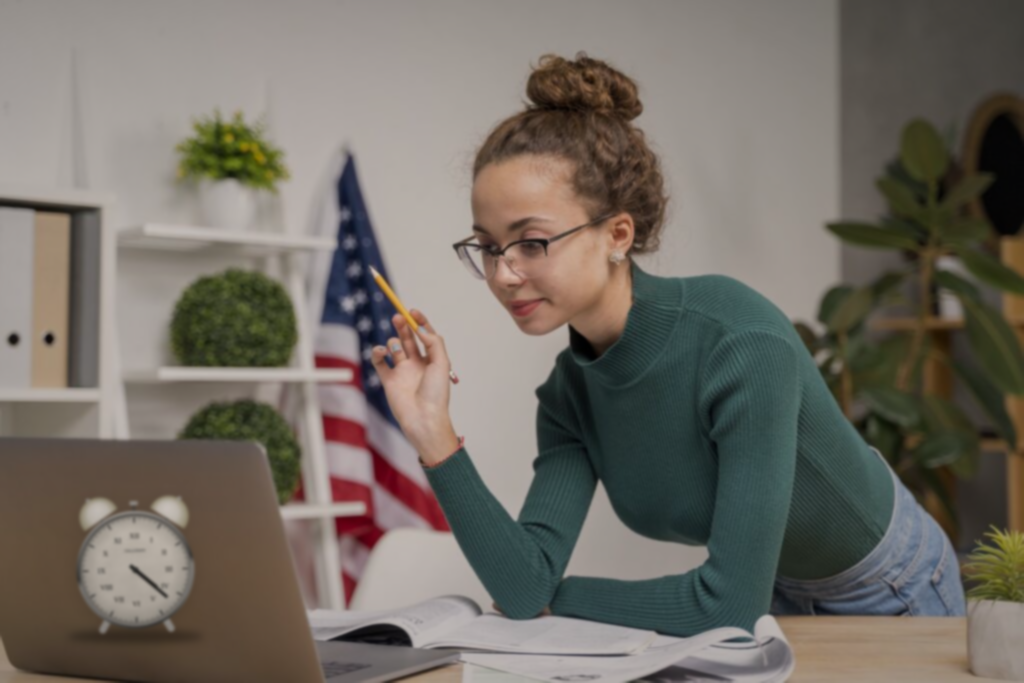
**4:22**
